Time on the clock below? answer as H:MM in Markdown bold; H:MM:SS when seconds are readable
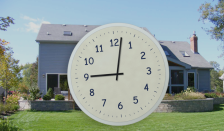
**9:02**
